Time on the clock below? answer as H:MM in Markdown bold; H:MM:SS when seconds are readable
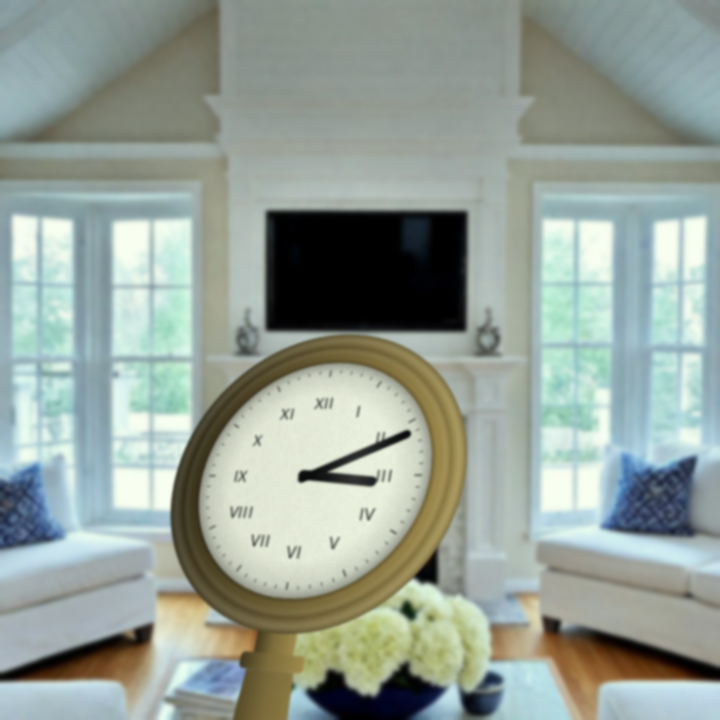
**3:11**
